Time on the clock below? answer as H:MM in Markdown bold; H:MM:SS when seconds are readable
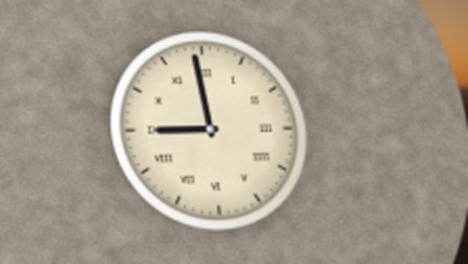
**8:59**
